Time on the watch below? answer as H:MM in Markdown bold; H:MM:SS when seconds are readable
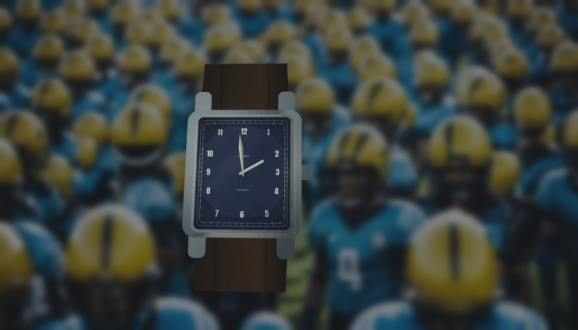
**1:59**
